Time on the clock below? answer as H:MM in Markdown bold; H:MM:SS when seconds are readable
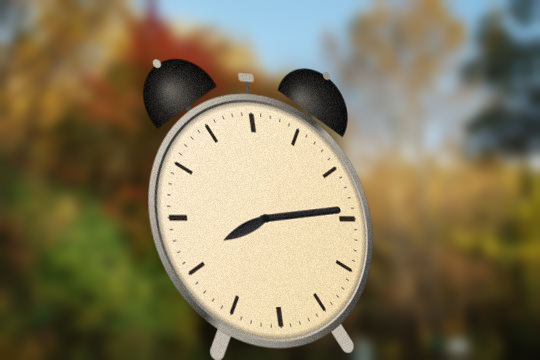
**8:14**
